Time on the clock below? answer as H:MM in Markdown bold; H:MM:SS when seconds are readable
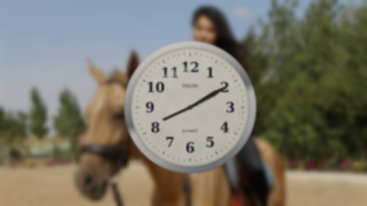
**8:10**
